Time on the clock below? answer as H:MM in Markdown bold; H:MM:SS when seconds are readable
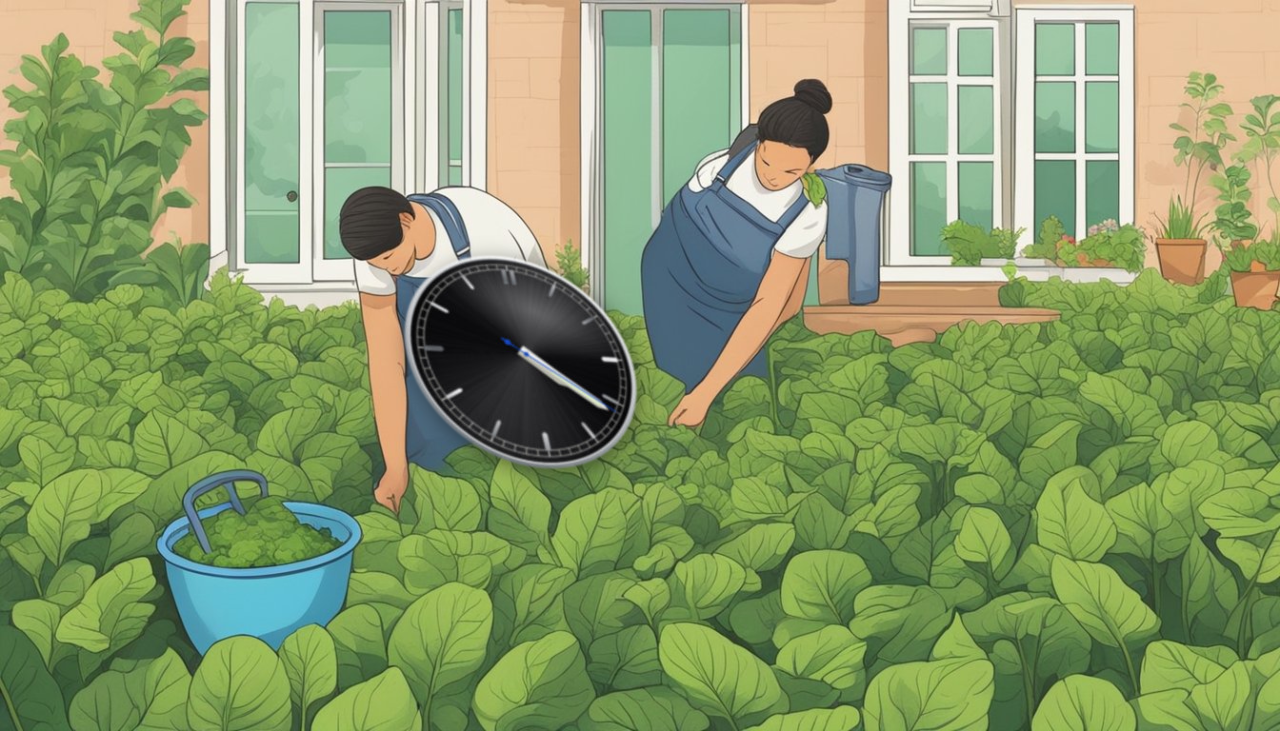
**4:21:21**
